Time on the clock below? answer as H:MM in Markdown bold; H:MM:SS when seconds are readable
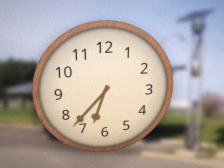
**6:37**
